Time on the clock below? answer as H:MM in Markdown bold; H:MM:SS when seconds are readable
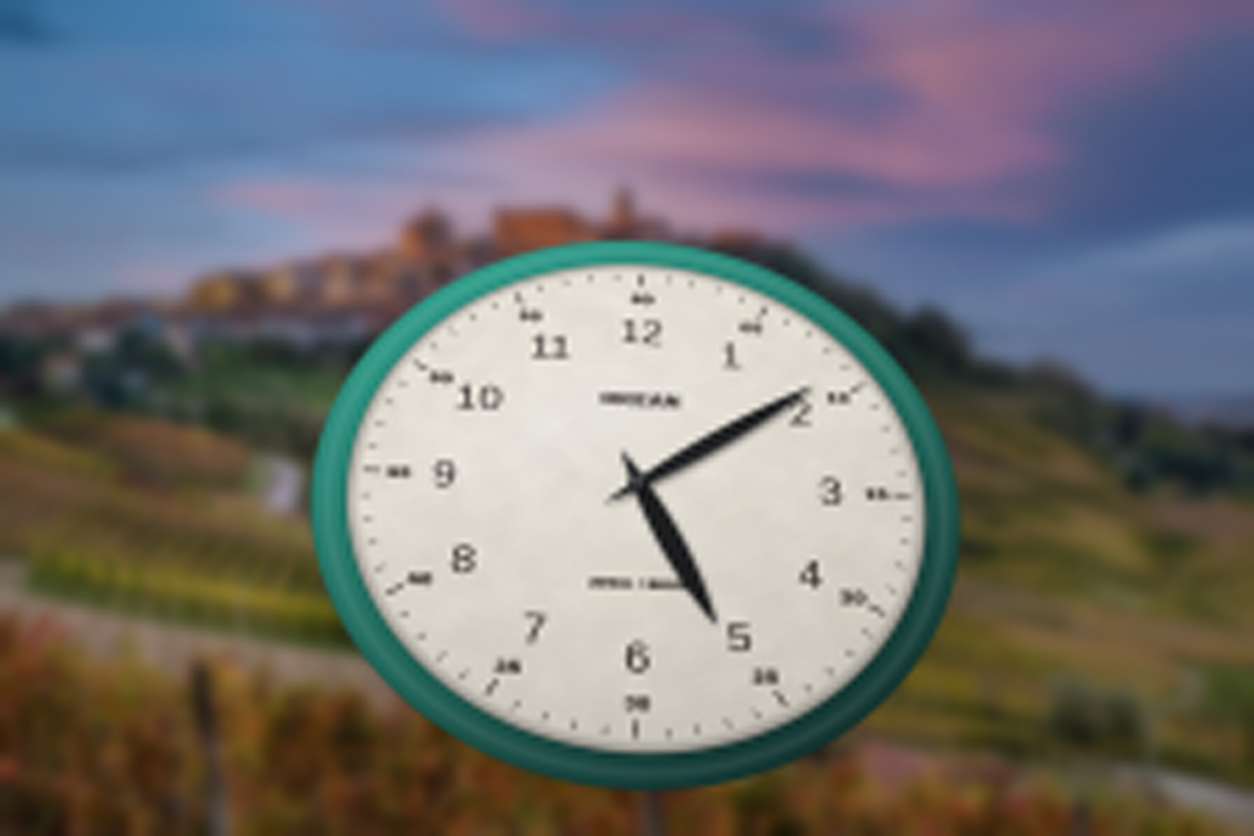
**5:09**
